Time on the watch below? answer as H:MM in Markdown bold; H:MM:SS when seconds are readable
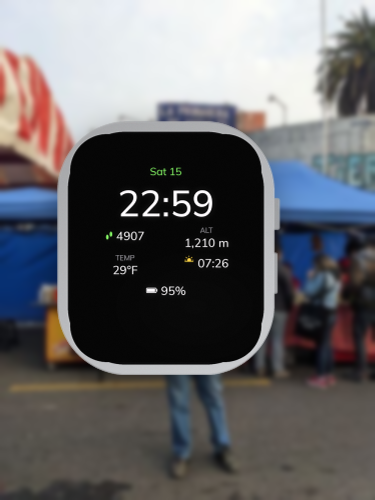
**22:59**
